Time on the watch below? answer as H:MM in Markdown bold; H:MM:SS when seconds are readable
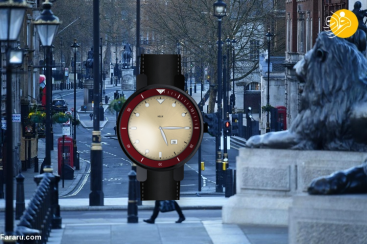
**5:15**
